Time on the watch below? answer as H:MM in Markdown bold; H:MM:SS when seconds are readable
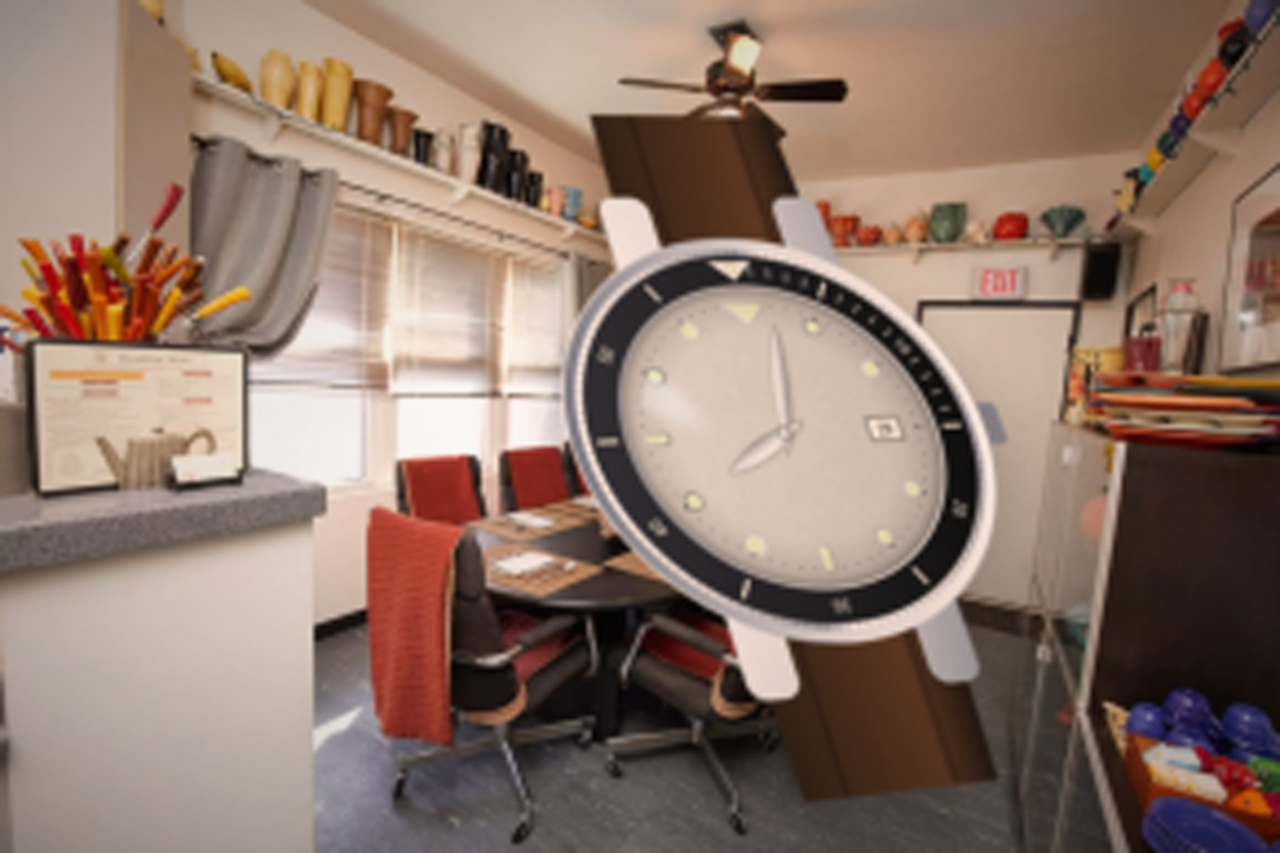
**8:02**
